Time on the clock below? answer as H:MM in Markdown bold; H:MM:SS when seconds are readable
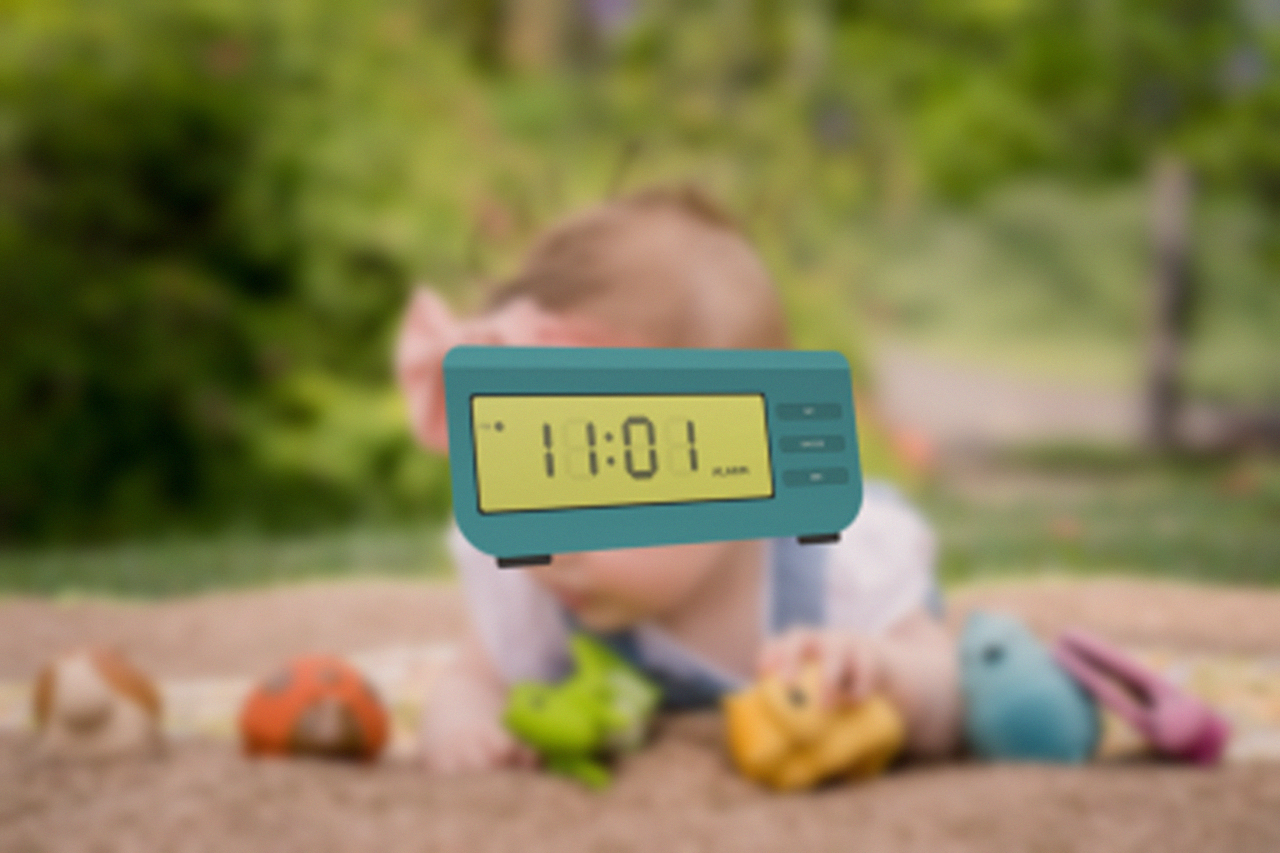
**11:01**
